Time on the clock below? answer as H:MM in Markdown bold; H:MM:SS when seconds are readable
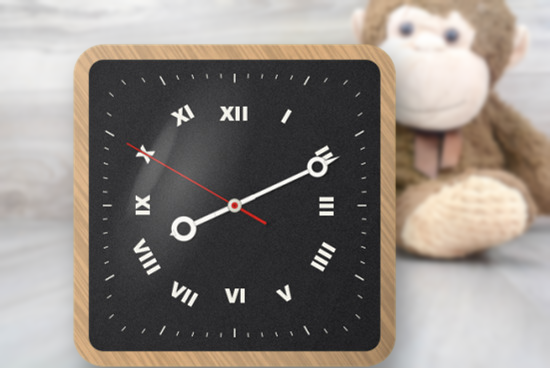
**8:10:50**
